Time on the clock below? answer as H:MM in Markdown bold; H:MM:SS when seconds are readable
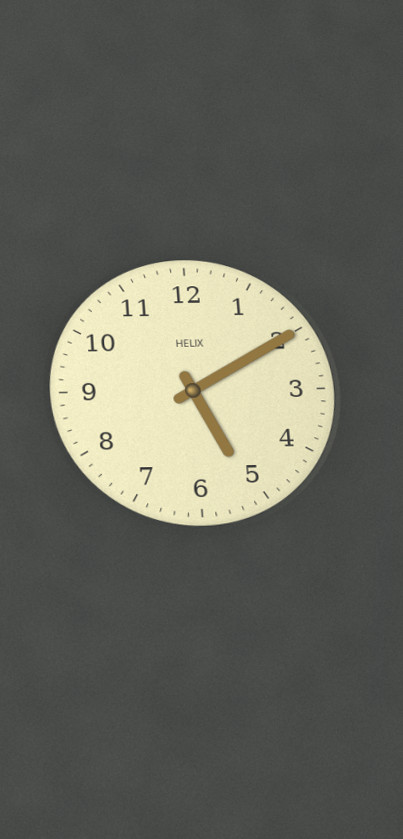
**5:10**
